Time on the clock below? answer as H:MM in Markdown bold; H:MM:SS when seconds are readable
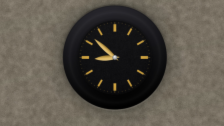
**8:52**
